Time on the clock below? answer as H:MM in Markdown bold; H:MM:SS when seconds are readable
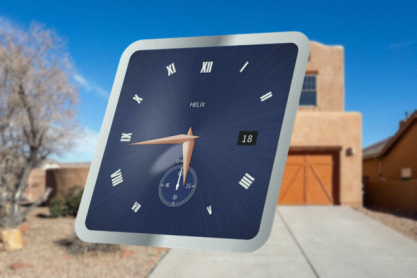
**5:44**
